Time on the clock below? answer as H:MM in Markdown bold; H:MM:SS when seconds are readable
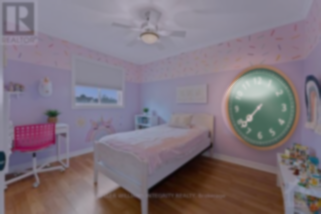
**7:38**
